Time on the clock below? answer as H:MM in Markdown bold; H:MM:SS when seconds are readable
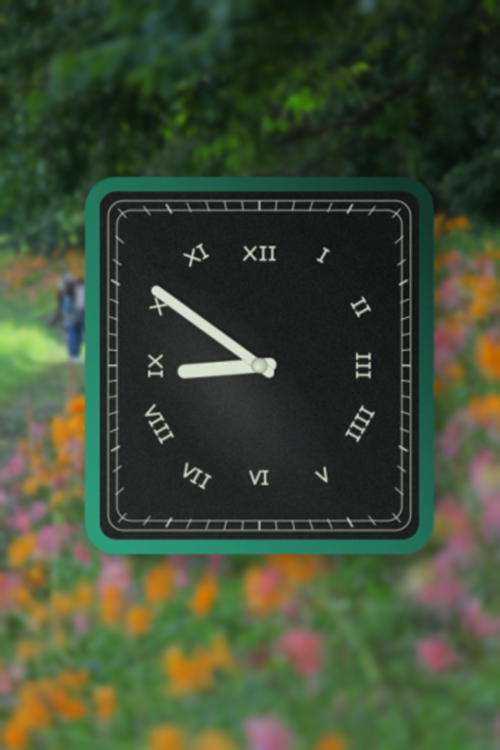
**8:51**
